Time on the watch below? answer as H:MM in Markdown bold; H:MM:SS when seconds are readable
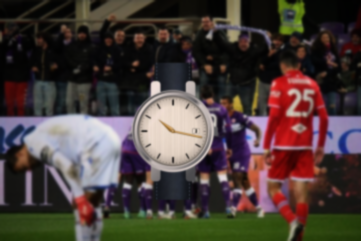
**10:17**
